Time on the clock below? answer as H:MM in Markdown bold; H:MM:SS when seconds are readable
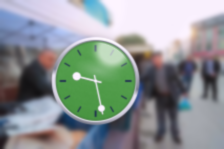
**9:28**
